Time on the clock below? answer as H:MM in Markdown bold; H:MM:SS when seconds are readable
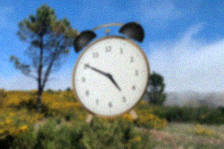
**4:50**
